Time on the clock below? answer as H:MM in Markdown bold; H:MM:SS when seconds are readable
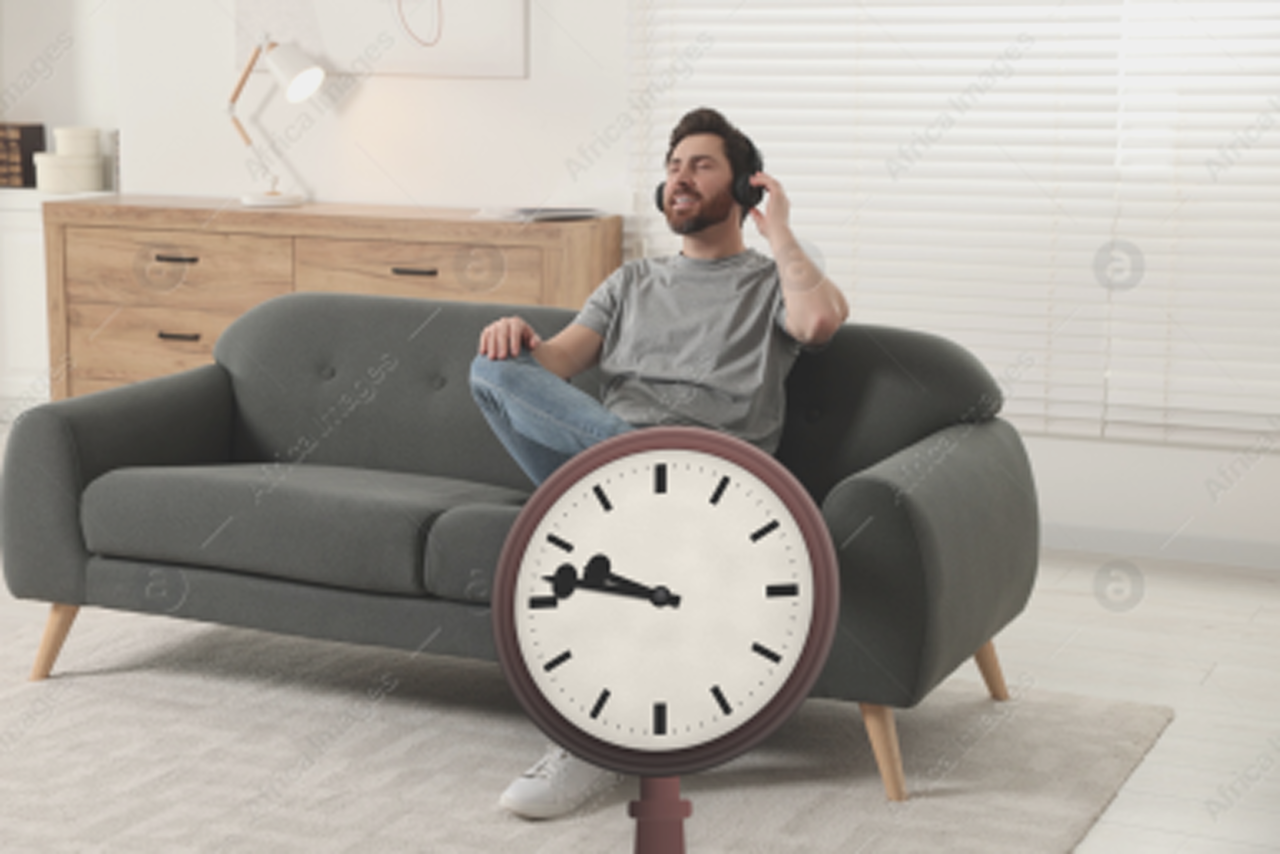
**9:47**
